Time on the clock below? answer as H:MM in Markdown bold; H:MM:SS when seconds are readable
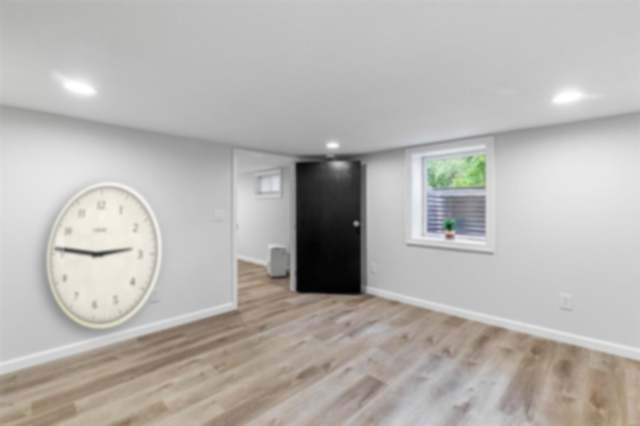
**2:46**
